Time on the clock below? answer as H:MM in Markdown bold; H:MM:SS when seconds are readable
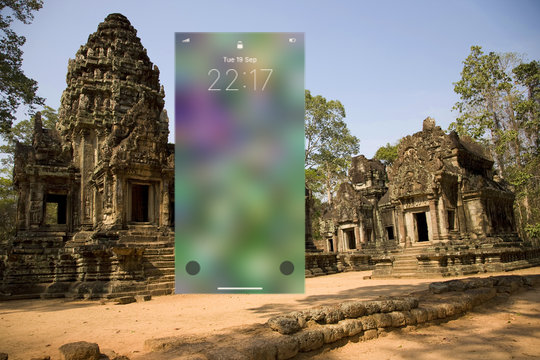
**22:17**
